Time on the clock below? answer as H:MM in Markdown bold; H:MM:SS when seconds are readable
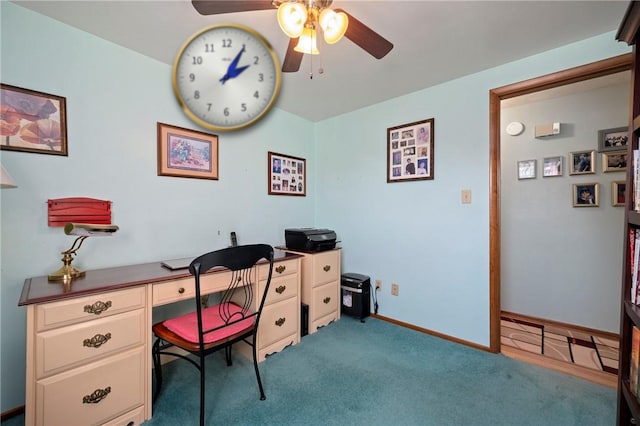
**2:05**
